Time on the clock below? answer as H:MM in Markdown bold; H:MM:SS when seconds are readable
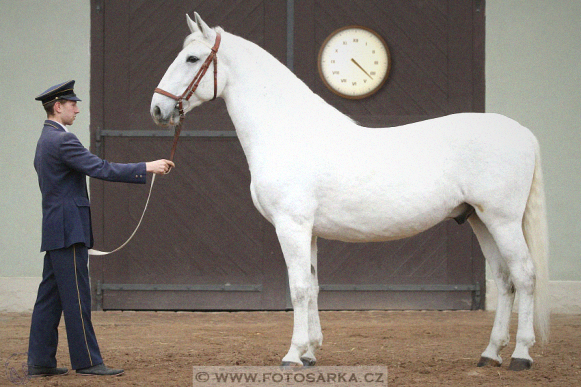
**4:22**
